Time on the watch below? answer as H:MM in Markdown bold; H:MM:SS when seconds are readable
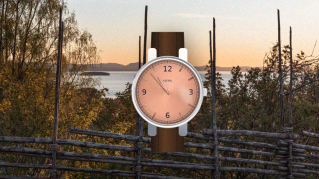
**10:53**
